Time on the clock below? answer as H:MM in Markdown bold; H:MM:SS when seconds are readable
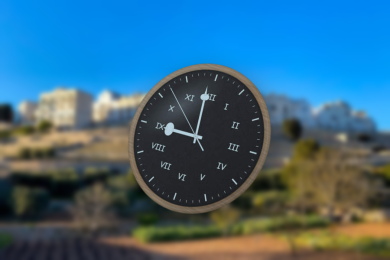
**8:58:52**
